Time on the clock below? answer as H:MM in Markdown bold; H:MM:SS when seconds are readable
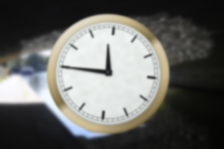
**11:45**
